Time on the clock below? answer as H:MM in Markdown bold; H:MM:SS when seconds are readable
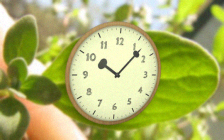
**10:07**
